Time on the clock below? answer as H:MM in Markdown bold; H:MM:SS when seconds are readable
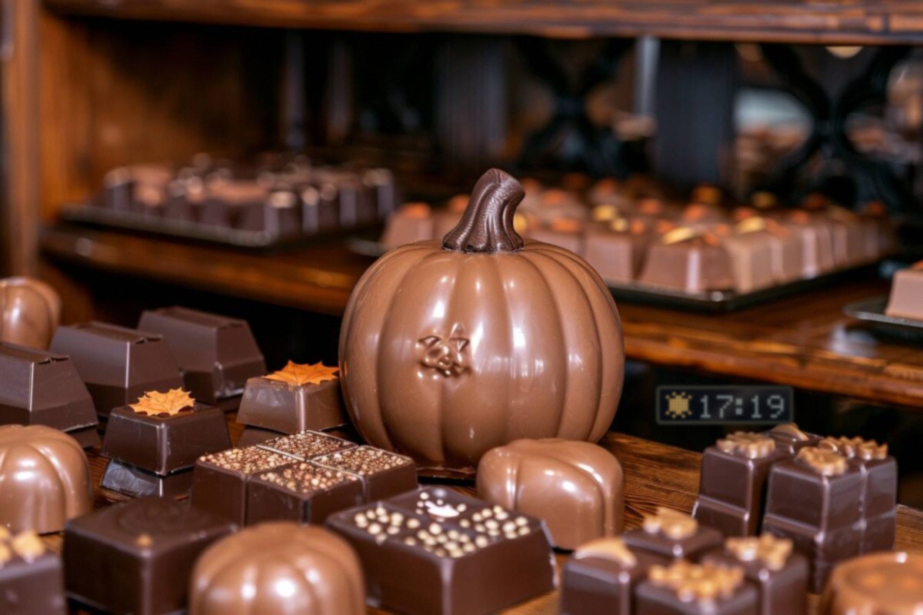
**17:19**
